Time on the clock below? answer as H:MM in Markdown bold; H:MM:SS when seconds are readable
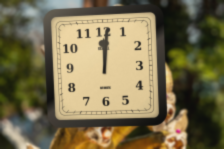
**12:01**
